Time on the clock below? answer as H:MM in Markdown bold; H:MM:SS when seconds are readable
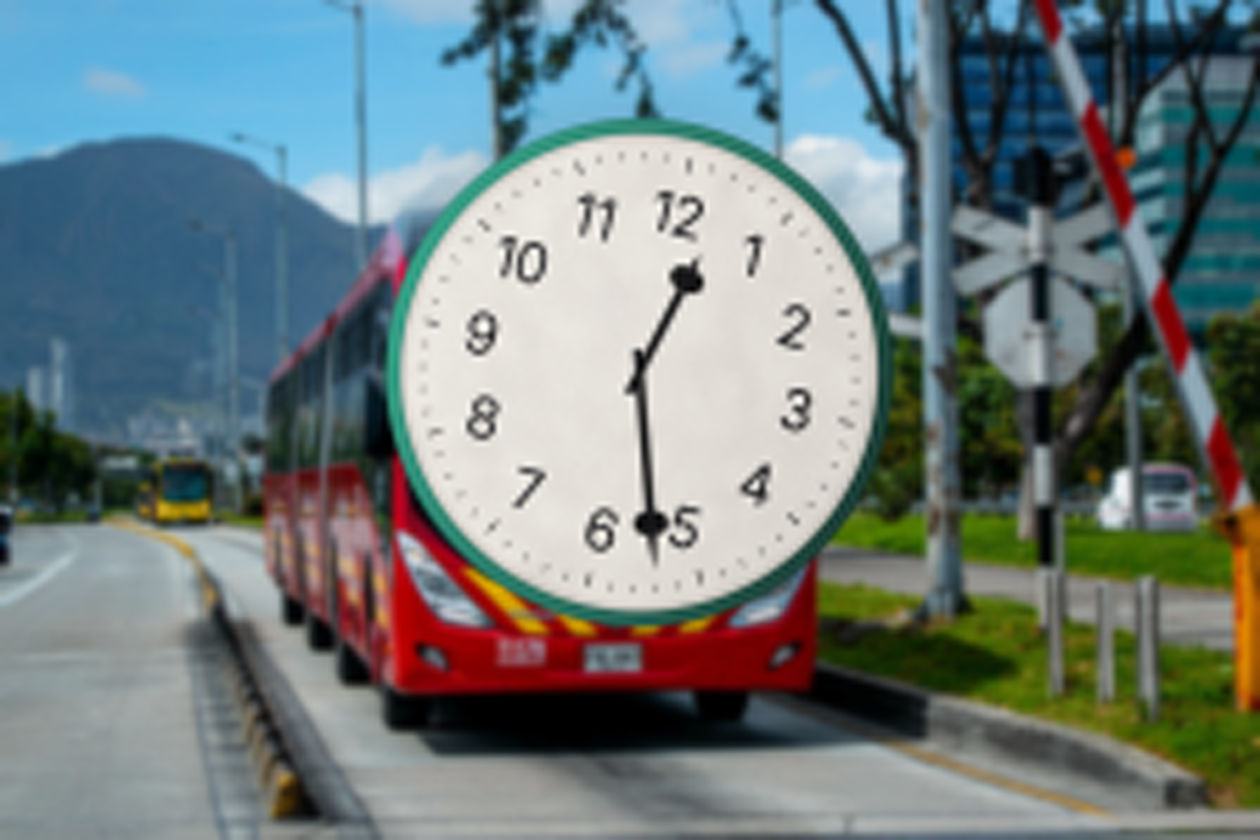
**12:27**
